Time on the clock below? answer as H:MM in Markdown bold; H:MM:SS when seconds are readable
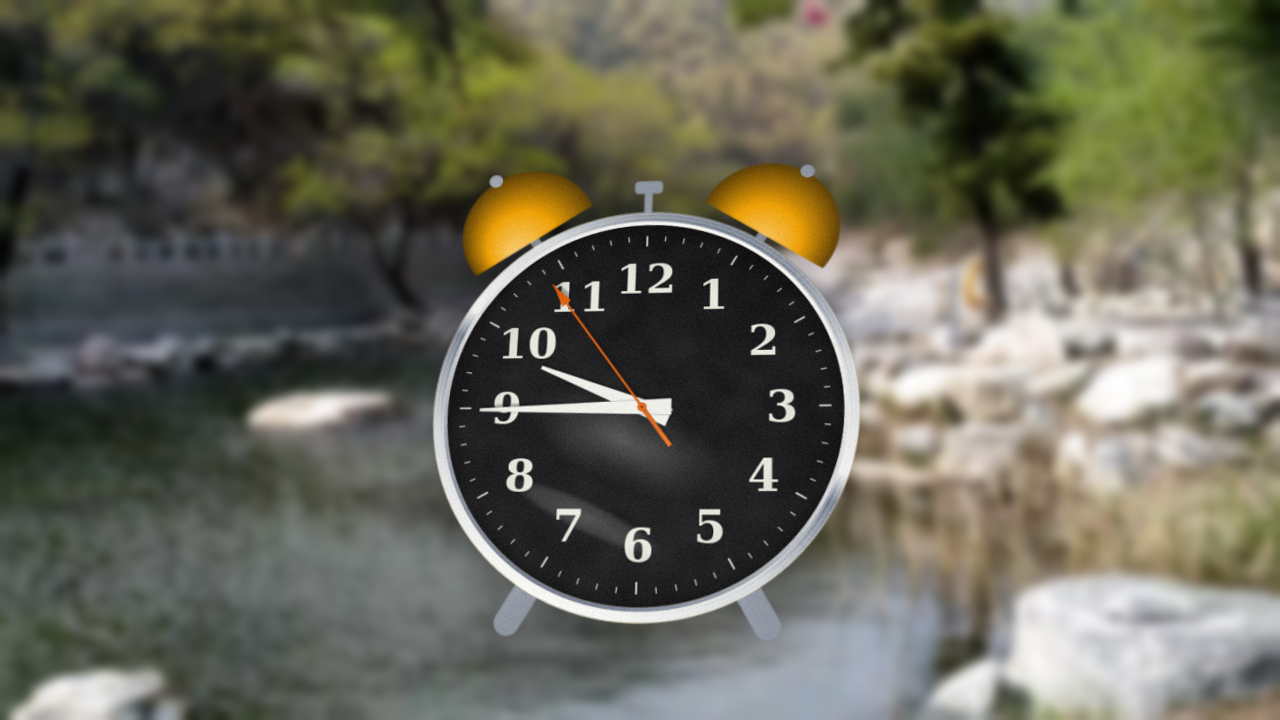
**9:44:54**
